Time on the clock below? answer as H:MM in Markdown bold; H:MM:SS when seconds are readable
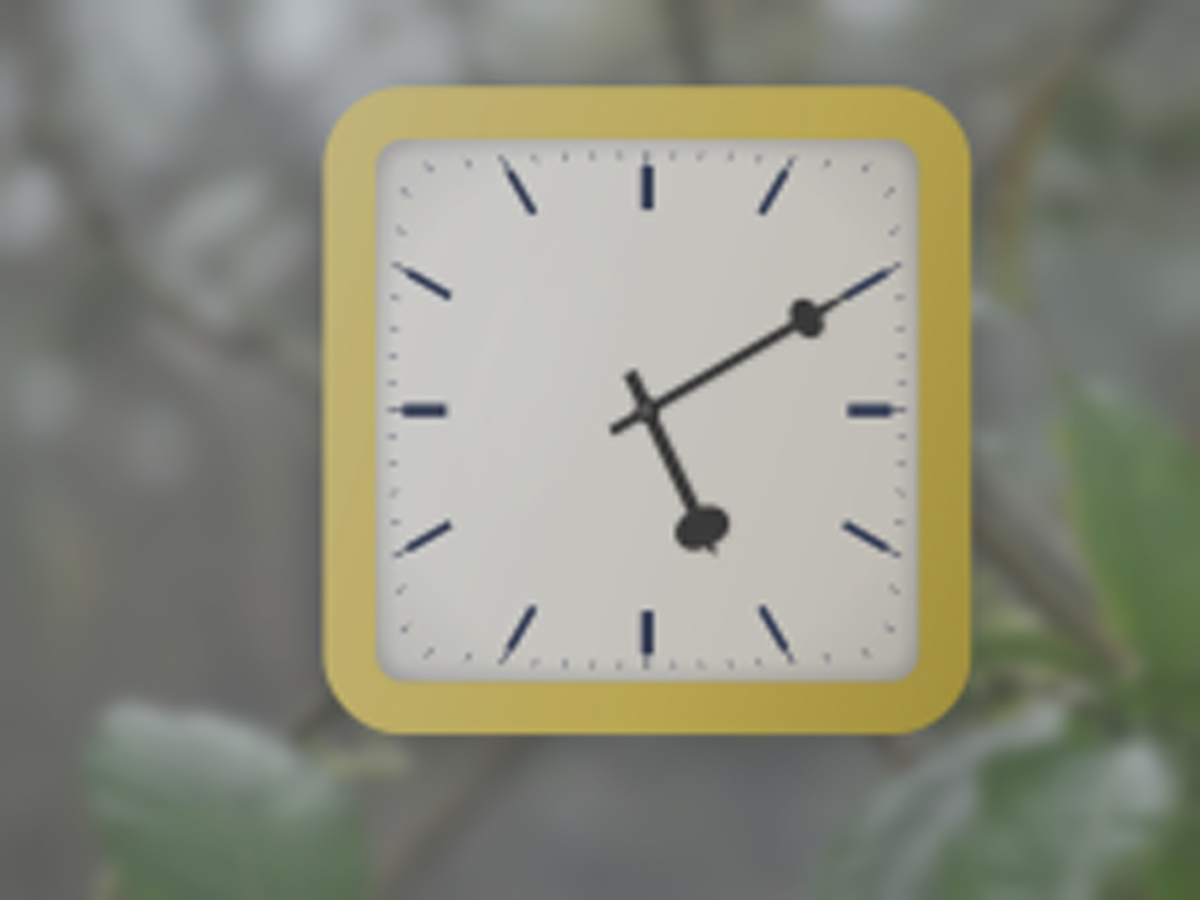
**5:10**
